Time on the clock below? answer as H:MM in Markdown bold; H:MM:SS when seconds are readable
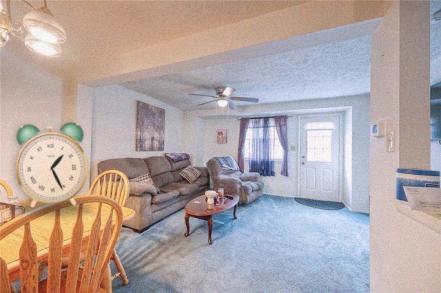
**1:26**
